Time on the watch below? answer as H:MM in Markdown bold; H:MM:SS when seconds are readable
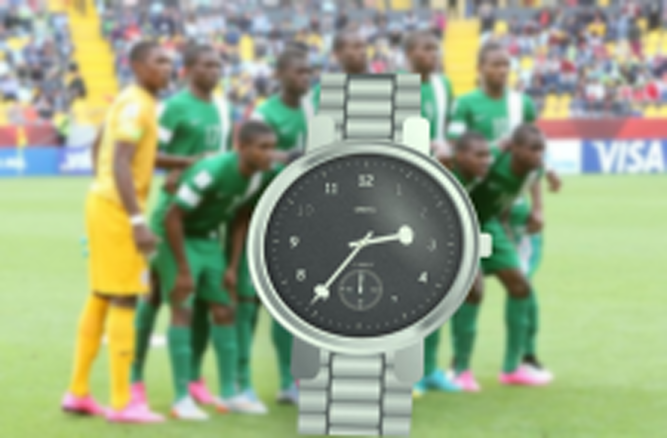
**2:36**
